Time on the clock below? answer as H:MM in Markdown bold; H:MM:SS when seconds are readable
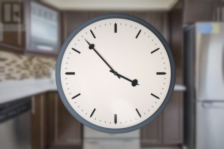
**3:53**
